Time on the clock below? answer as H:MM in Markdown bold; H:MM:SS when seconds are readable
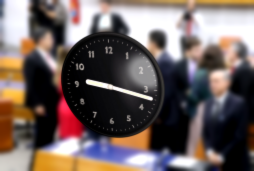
**9:17**
